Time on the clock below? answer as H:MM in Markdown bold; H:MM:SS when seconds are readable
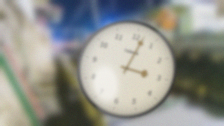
**3:02**
